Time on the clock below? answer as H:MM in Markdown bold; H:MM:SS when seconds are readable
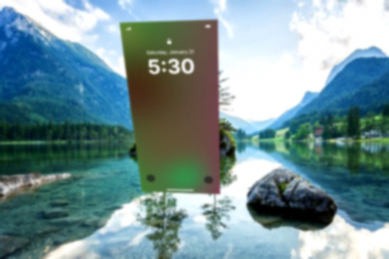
**5:30**
